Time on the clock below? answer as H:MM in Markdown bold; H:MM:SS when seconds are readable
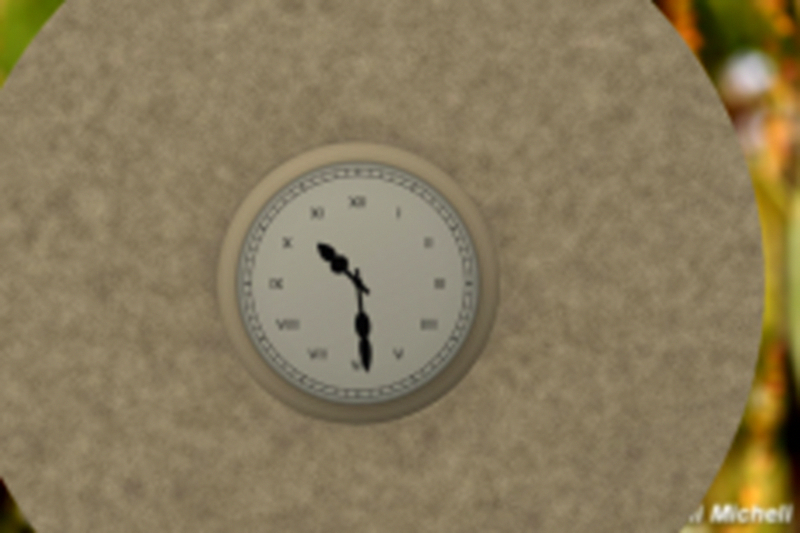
**10:29**
